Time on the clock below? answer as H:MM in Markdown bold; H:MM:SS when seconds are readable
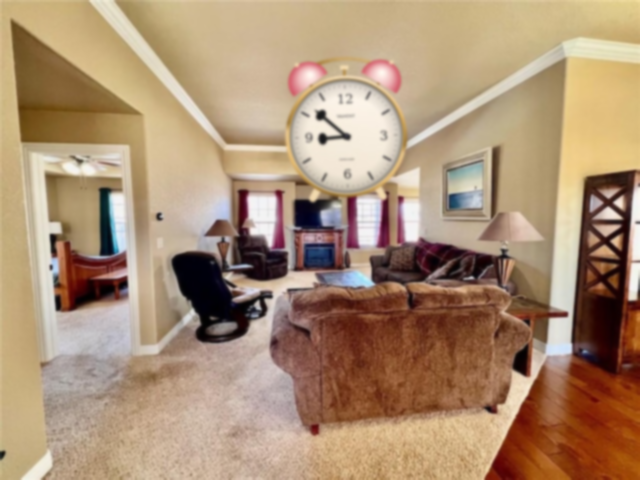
**8:52**
